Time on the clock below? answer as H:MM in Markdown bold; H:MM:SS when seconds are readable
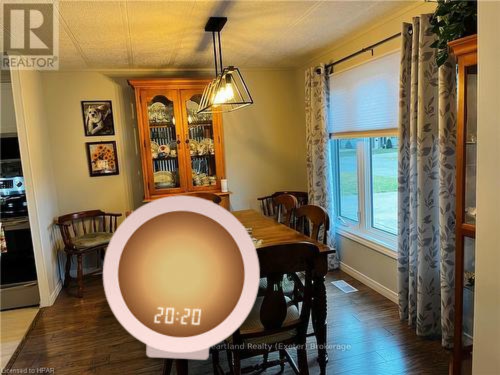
**20:20**
